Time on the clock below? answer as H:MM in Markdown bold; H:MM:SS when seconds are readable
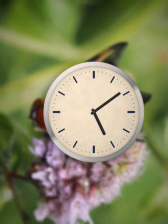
**5:09**
